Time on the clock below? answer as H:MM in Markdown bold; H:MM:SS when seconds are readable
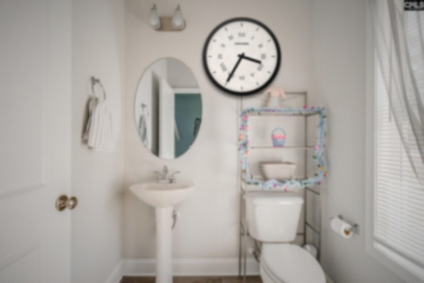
**3:35**
